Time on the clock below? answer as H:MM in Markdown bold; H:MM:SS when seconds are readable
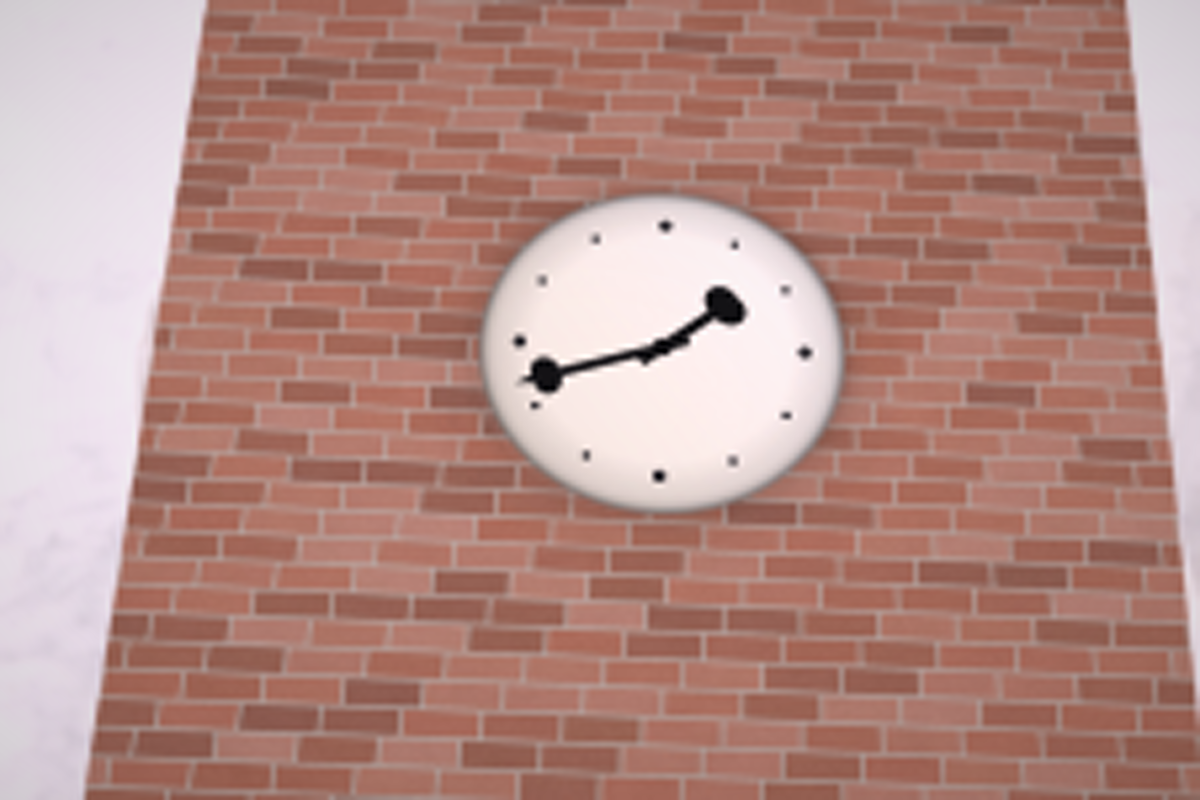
**1:42**
